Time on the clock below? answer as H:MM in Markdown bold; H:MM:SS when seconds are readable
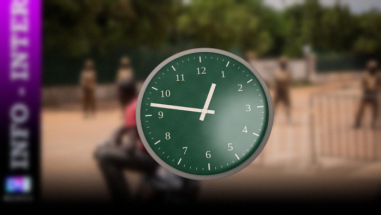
**12:47**
